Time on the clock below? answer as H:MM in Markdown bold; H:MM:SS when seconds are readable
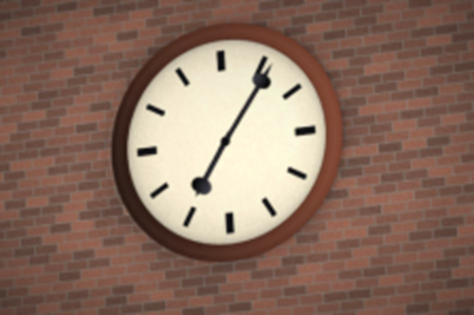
**7:06**
